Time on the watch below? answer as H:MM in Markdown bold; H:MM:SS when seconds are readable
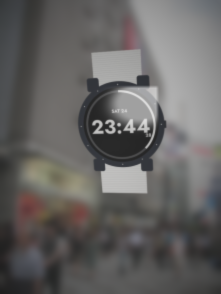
**23:44**
